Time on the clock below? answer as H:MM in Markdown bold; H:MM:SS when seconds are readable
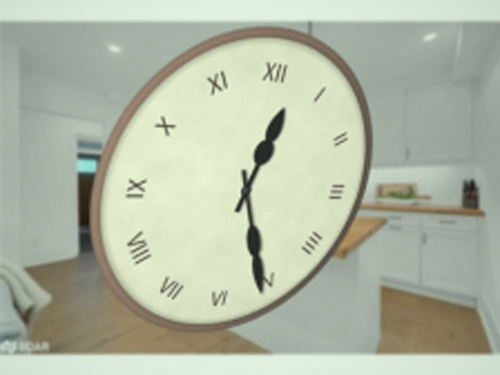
**12:26**
